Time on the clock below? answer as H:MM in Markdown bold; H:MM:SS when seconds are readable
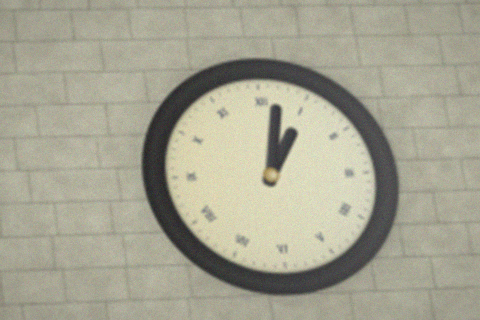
**1:02**
